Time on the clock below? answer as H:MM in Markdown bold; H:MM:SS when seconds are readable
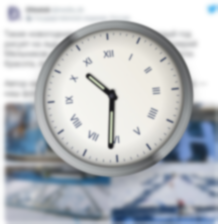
**10:31**
